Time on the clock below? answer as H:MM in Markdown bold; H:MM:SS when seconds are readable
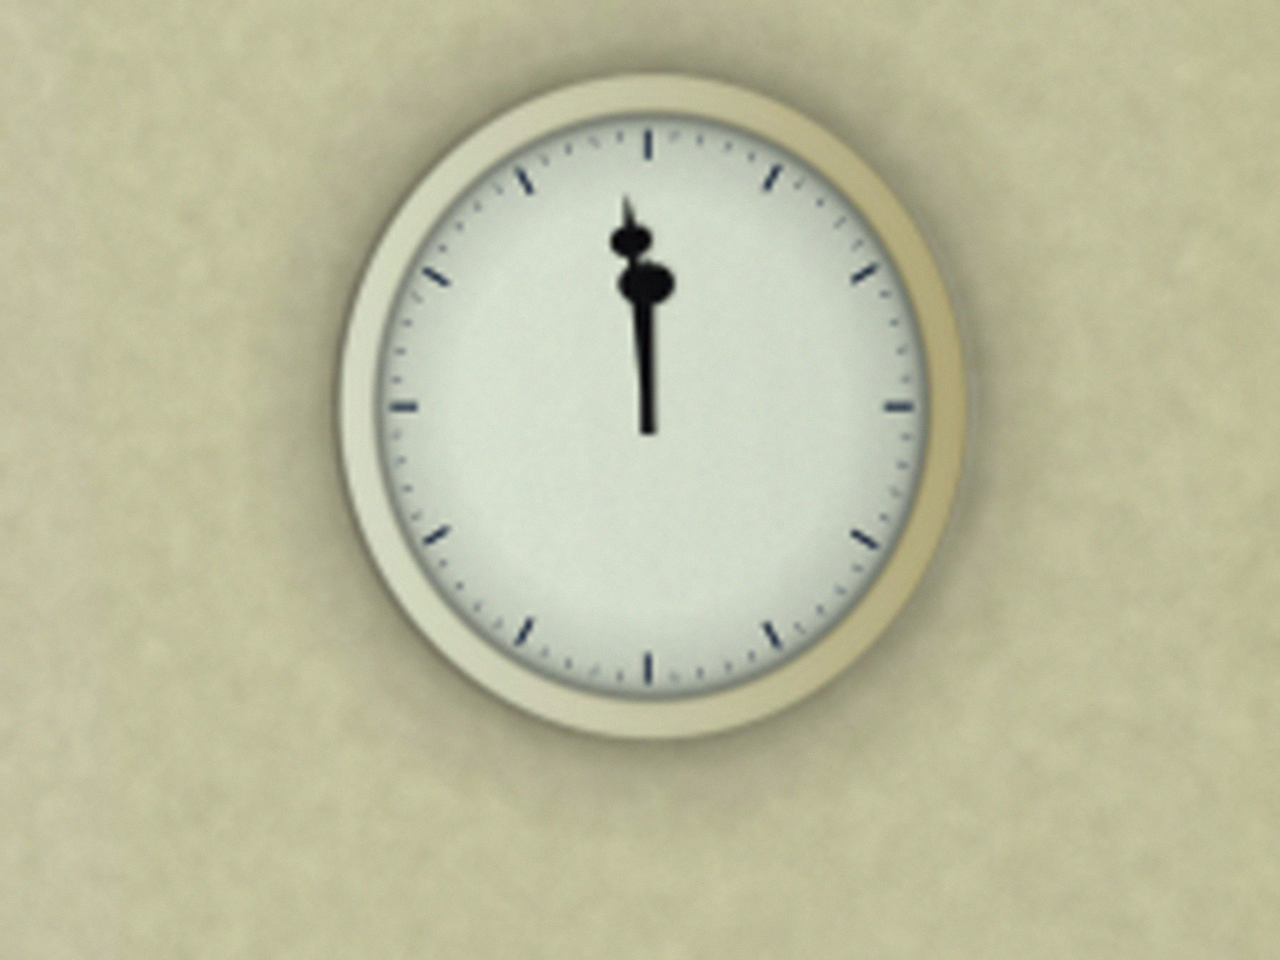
**11:59**
